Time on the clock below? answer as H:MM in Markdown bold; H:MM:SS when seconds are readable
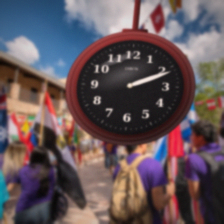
**2:11**
